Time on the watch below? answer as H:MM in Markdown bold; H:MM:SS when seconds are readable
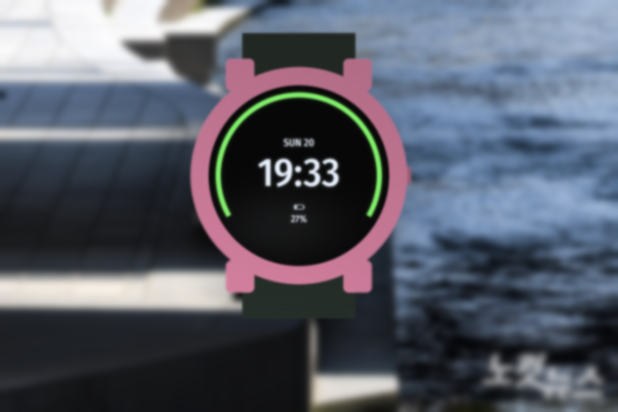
**19:33**
